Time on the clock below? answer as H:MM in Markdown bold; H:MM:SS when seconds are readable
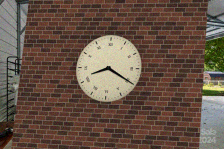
**8:20**
